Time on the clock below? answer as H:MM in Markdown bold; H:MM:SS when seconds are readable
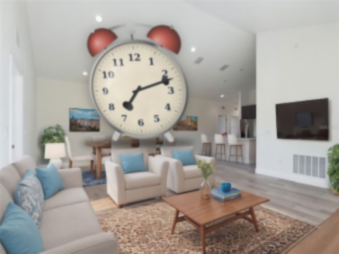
**7:12**
